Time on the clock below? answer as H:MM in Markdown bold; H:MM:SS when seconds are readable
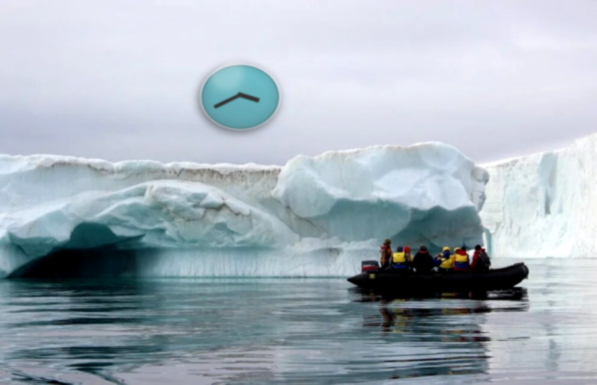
**3:40**
